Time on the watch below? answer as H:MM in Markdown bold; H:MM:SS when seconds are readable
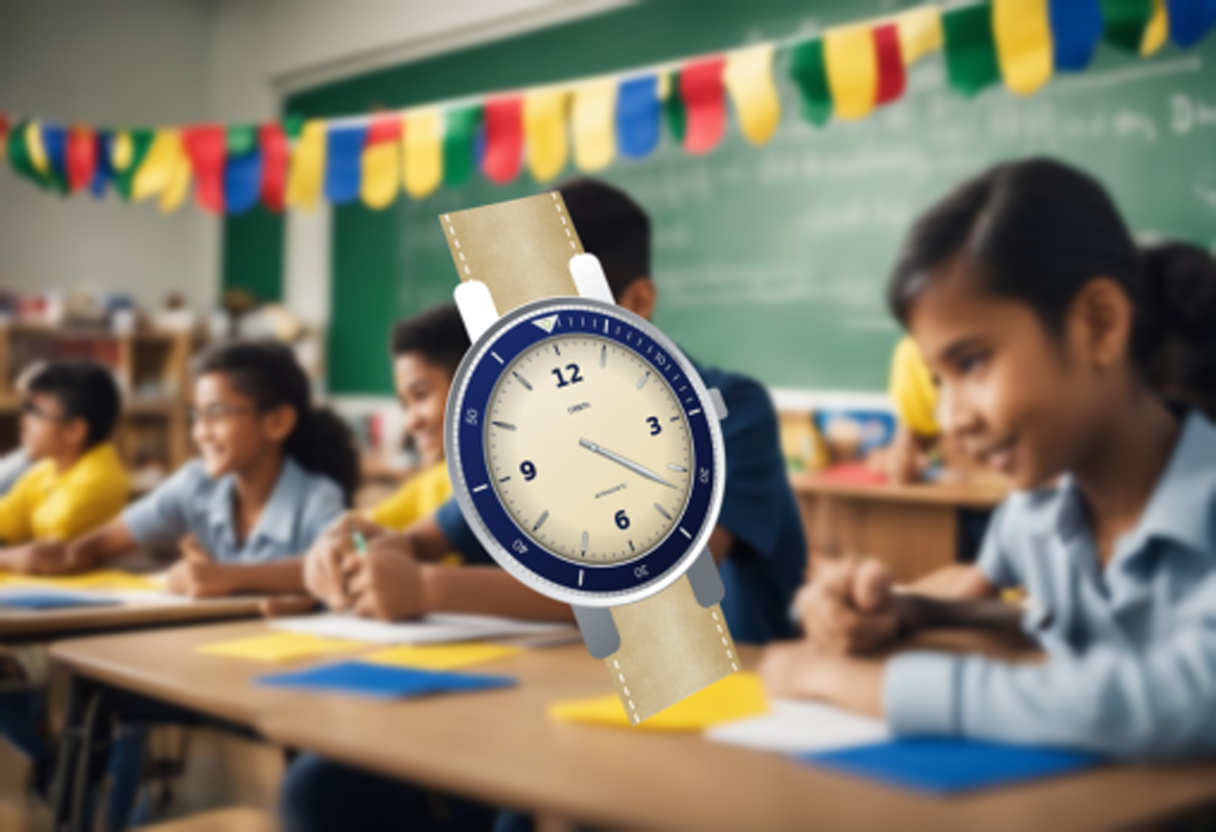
**4:22**
